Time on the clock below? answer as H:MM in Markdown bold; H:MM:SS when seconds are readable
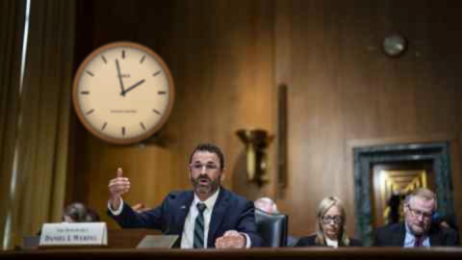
**1:58**
